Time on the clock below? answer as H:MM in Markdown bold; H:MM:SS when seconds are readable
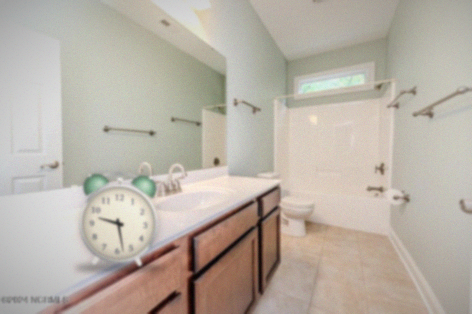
**9:28**
